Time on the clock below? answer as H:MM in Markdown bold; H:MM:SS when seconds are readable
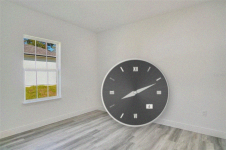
**8:11**
